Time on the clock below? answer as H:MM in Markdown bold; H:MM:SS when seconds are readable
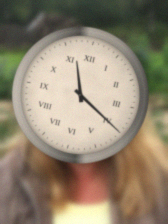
**11:20**
